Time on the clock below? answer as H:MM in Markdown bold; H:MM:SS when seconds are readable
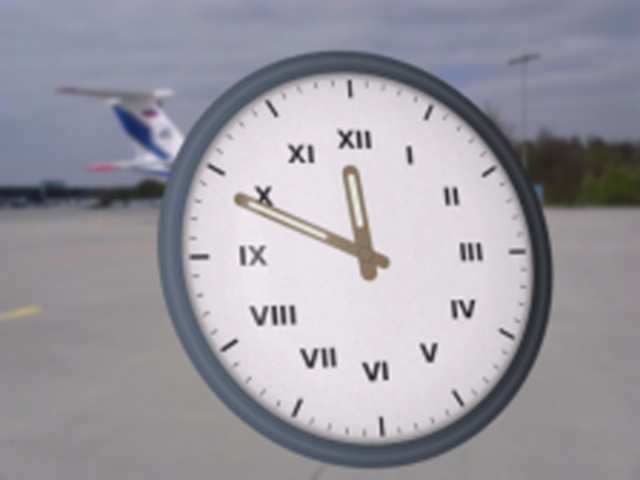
**11:49**
